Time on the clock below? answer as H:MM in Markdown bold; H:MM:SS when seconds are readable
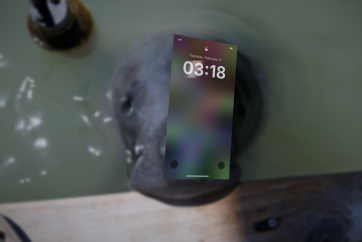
**3:18**
